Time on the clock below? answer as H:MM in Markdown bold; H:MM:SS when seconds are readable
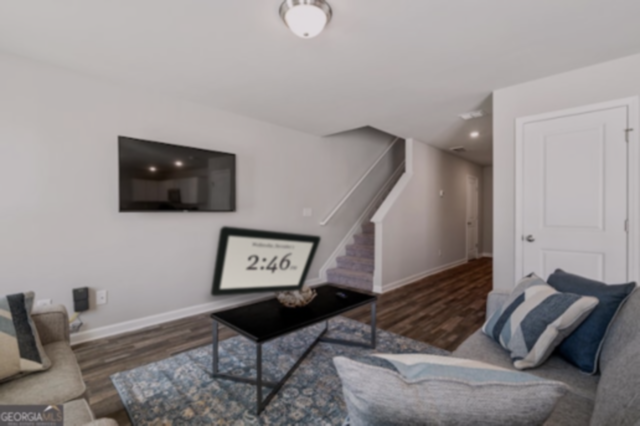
**2:46**
